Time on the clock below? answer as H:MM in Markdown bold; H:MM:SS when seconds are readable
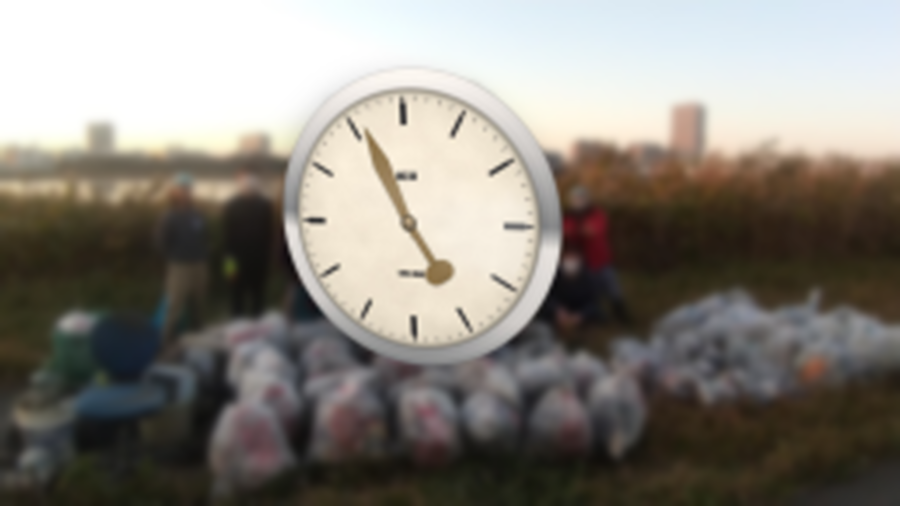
**4:56**
